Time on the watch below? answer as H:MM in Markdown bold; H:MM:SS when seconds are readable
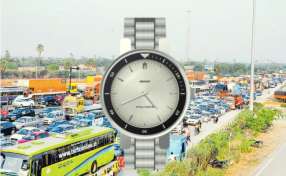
**4:41**
